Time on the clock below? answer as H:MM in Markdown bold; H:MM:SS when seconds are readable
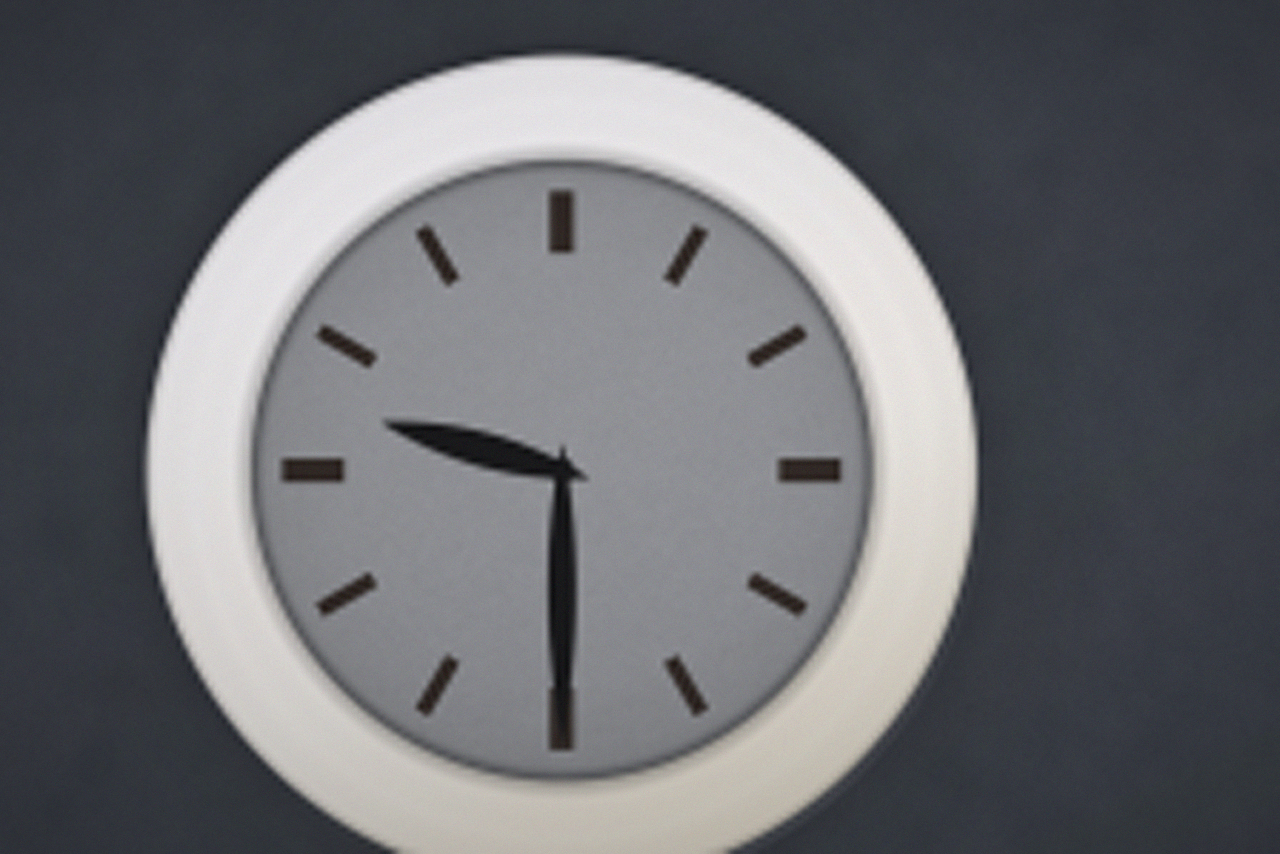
**9:30**
